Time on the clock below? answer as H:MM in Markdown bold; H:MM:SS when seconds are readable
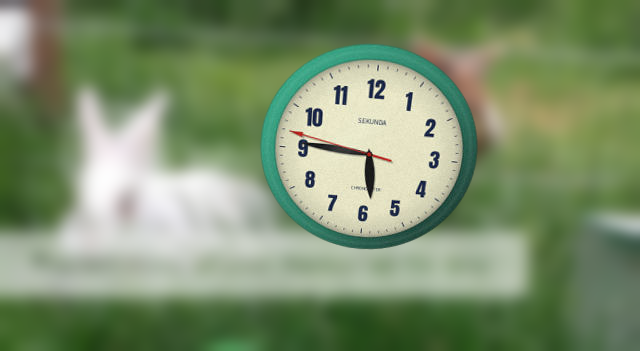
**5:45:47**
